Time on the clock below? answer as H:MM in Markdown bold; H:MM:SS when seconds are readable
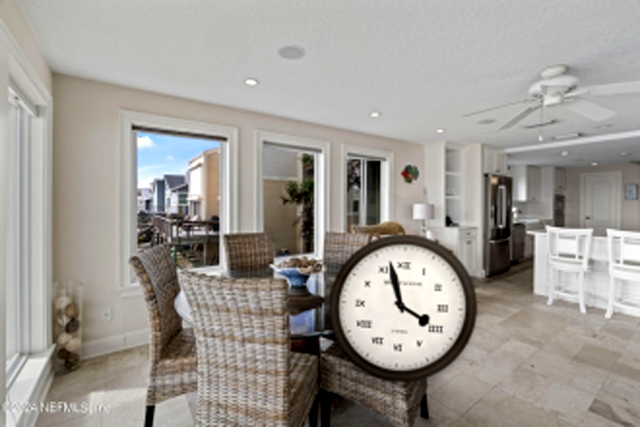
**3:57**
